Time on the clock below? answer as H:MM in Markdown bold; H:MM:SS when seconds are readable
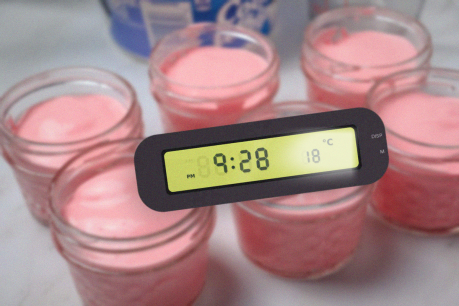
**9:28**
